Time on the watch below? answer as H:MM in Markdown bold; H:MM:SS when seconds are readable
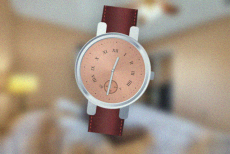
**12:31**
